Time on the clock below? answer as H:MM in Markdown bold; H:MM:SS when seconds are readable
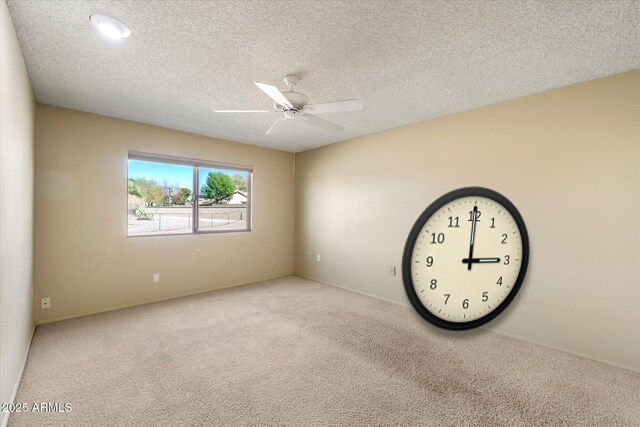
**3:00**
